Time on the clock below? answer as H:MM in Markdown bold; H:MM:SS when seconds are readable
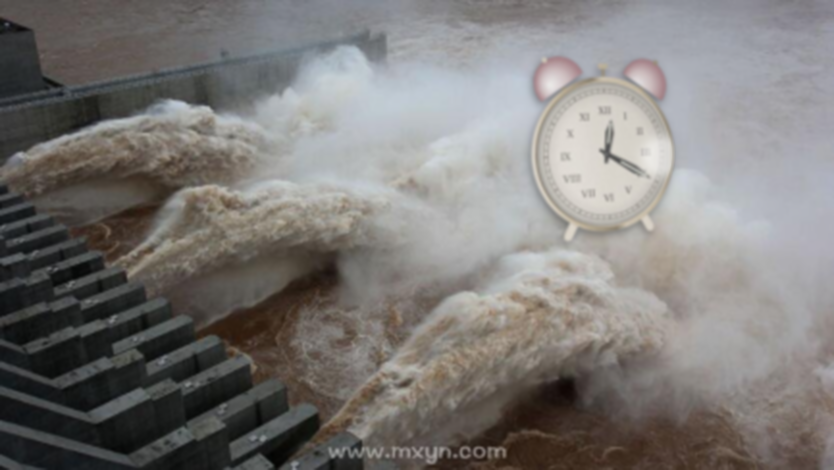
**12:20**
